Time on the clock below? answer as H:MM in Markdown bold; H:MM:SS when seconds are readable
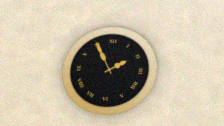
**1:55**
